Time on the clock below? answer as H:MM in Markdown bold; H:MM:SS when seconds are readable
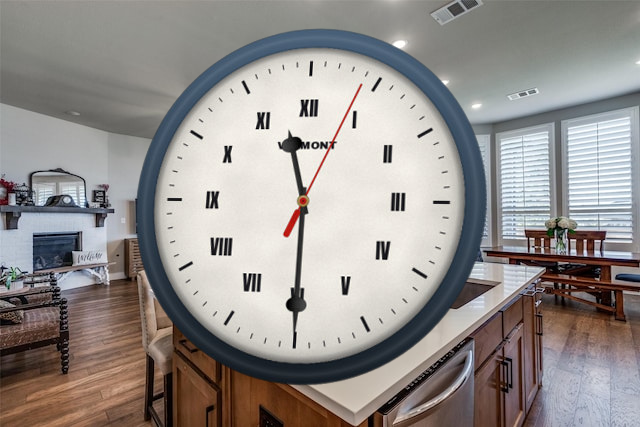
**11:30:04**
